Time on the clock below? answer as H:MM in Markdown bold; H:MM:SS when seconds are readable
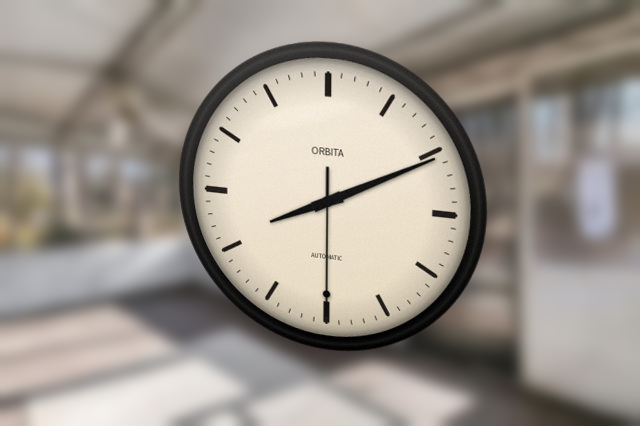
**8:10:30**
